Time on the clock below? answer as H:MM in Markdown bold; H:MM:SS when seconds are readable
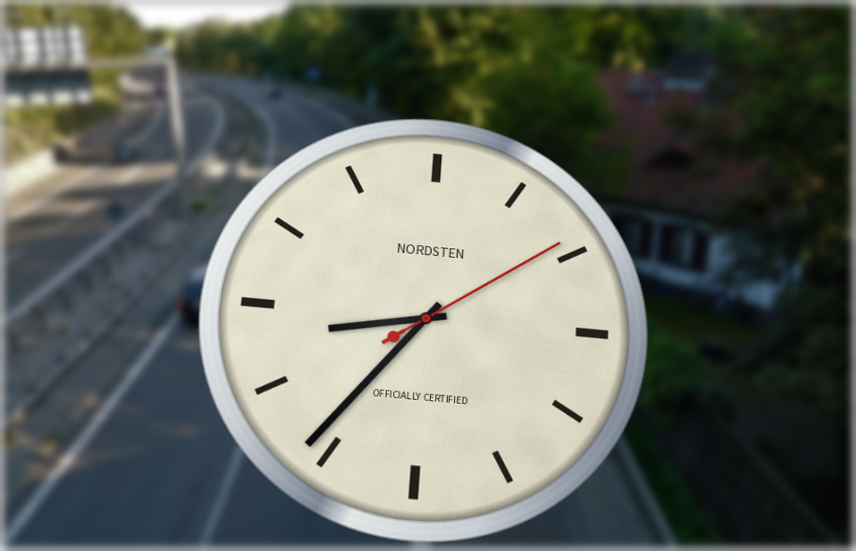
**8:36:09**
